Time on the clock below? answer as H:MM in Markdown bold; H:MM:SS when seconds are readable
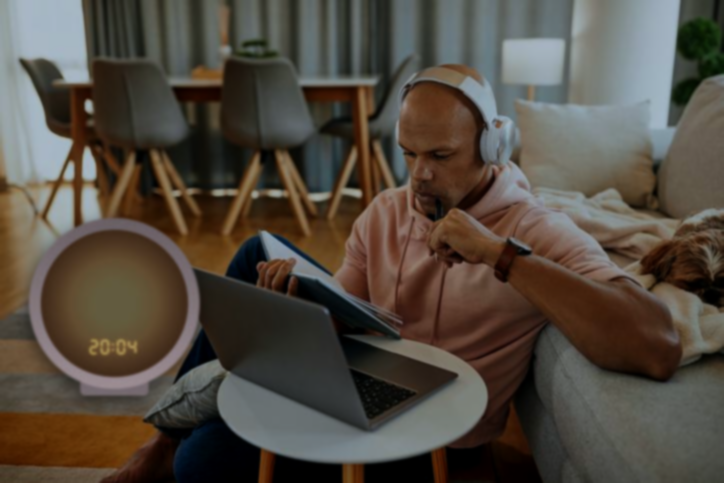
**20:04**
